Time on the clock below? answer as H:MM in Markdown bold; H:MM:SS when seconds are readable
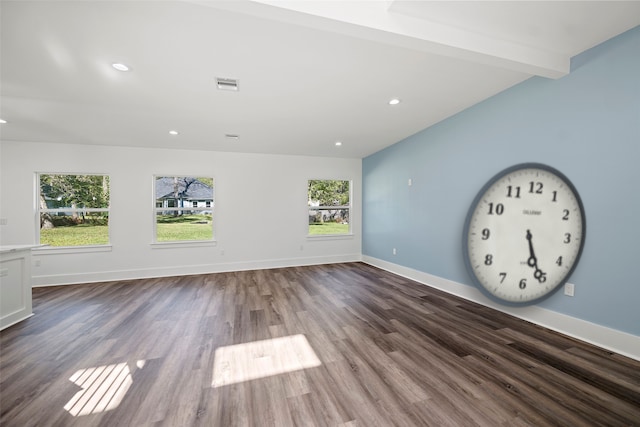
**5:26**
